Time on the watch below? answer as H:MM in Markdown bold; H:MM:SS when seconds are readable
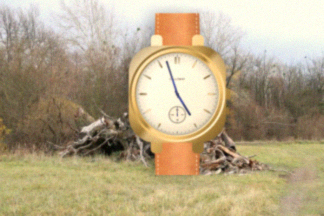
**4:57**
